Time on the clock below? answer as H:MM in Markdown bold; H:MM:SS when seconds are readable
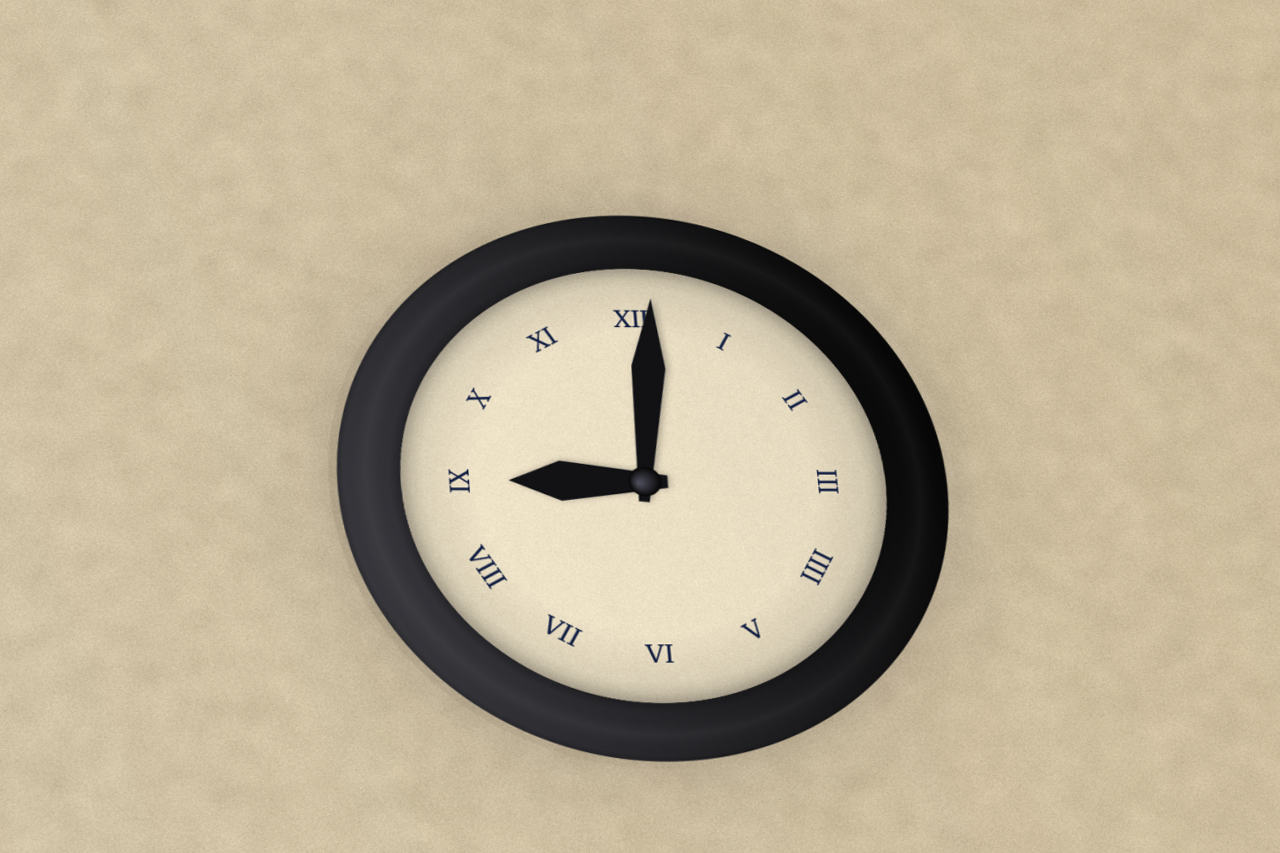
**9:01**
